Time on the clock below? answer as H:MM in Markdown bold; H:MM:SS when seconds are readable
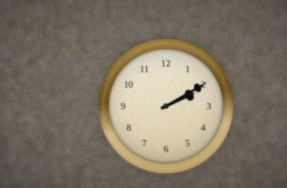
**2:10**
